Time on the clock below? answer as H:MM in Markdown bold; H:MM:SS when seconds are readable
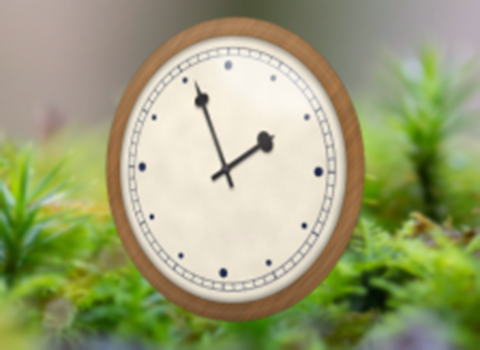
**1:56**
